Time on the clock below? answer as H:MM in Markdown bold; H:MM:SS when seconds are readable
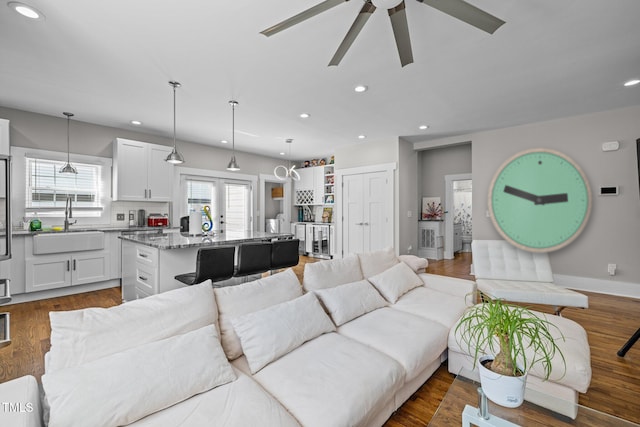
**2:48**
